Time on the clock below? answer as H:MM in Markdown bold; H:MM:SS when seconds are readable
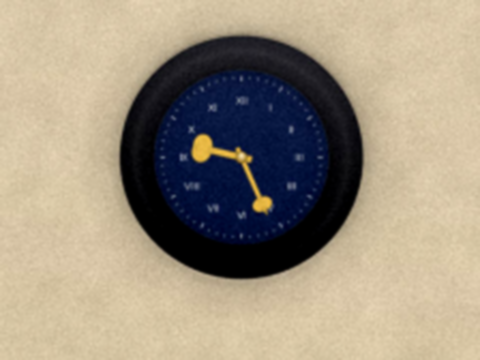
**9:26**
